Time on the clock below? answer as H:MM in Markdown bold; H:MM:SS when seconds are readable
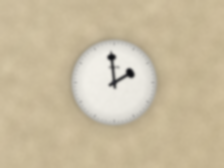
**1:59**
